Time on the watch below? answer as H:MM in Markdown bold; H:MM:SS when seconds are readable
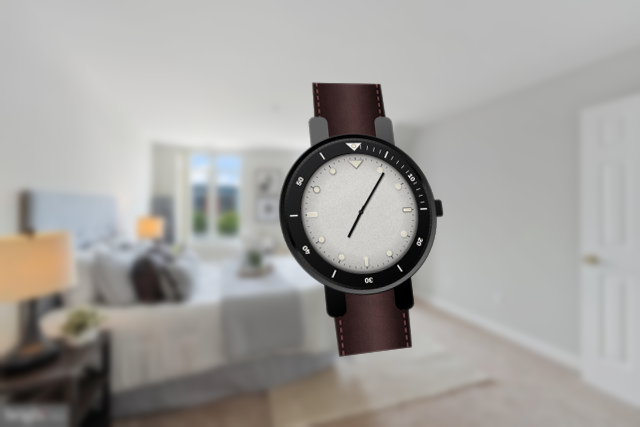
**7:06**
